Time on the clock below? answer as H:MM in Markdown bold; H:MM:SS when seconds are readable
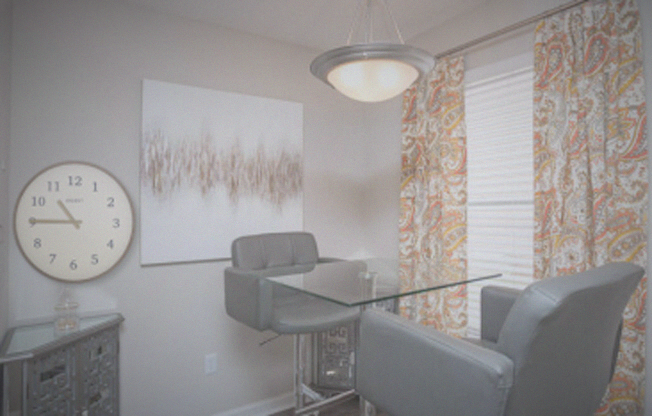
**10:45**
